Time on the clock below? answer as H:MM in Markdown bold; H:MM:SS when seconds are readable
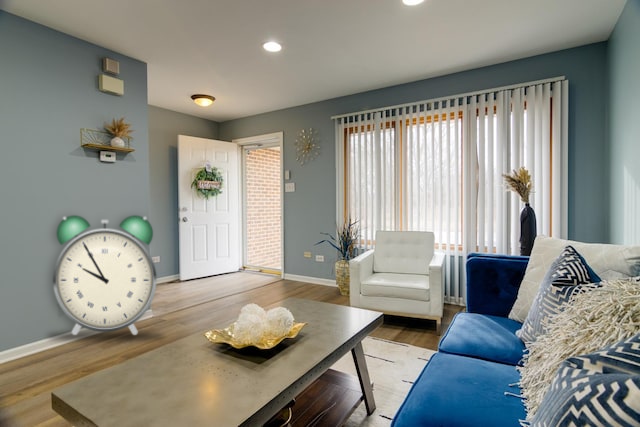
**9:55**
